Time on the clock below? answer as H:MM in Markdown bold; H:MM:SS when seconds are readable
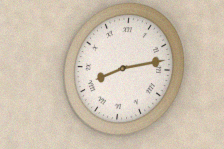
**8:13**
